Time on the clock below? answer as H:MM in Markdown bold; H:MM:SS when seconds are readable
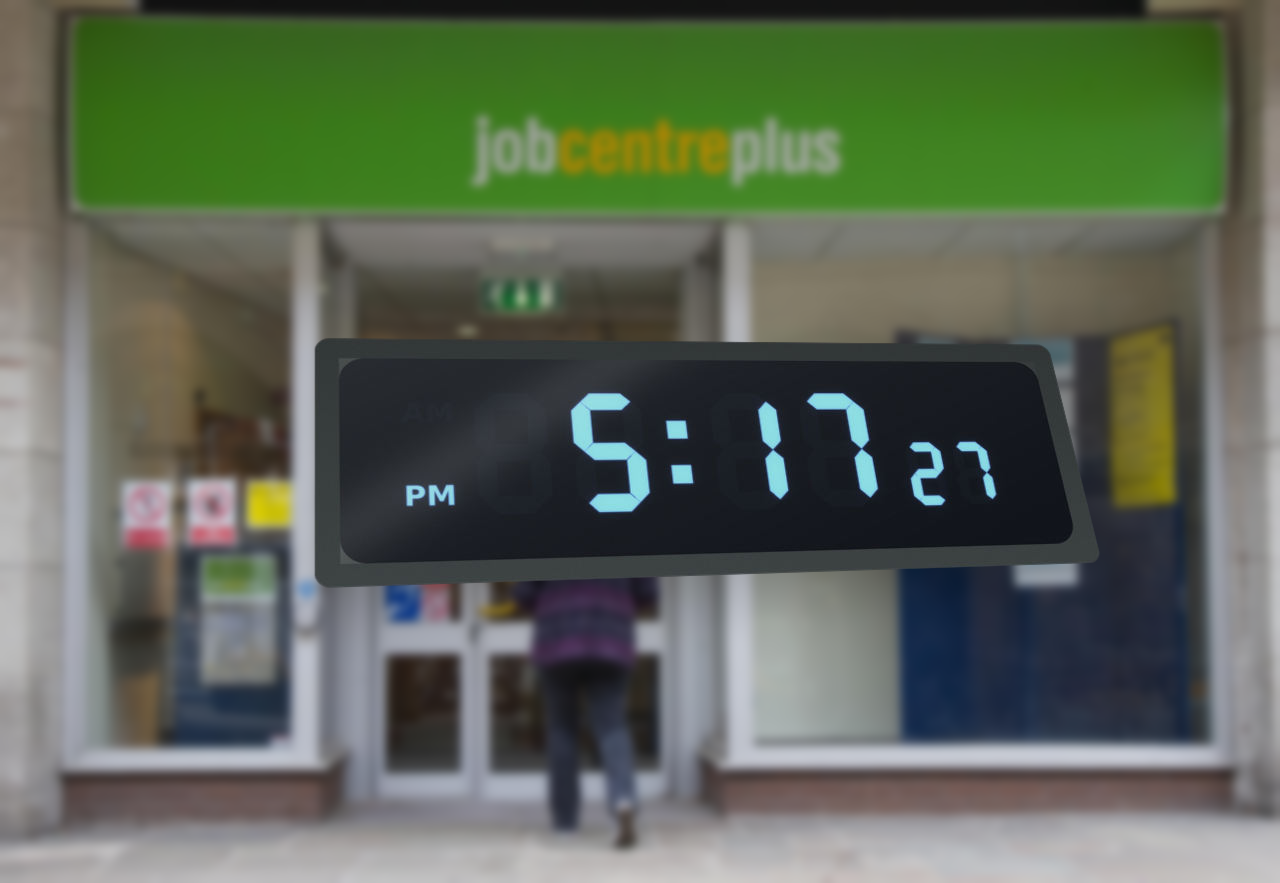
**5:17:27**
